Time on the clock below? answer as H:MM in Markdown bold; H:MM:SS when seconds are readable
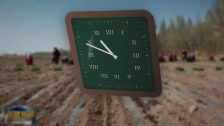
**10:49**
